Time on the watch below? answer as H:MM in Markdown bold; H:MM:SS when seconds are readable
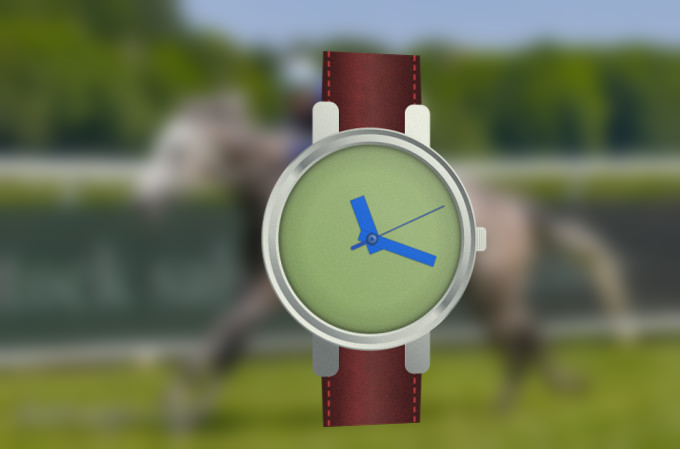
**11:18:11**
